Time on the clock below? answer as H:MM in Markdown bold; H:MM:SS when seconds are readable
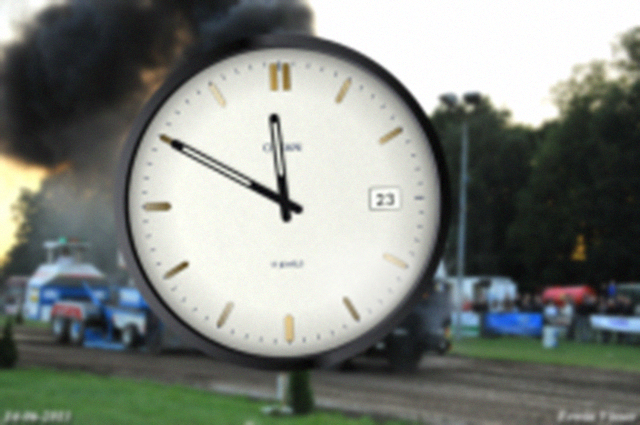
**11:50**
